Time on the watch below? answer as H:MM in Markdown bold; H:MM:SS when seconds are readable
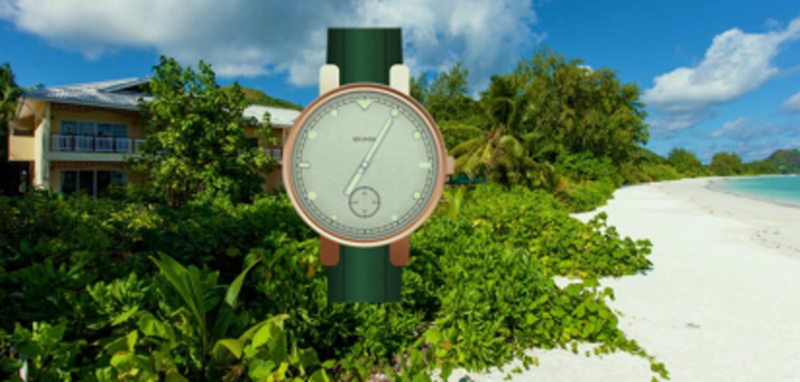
**7:05**
